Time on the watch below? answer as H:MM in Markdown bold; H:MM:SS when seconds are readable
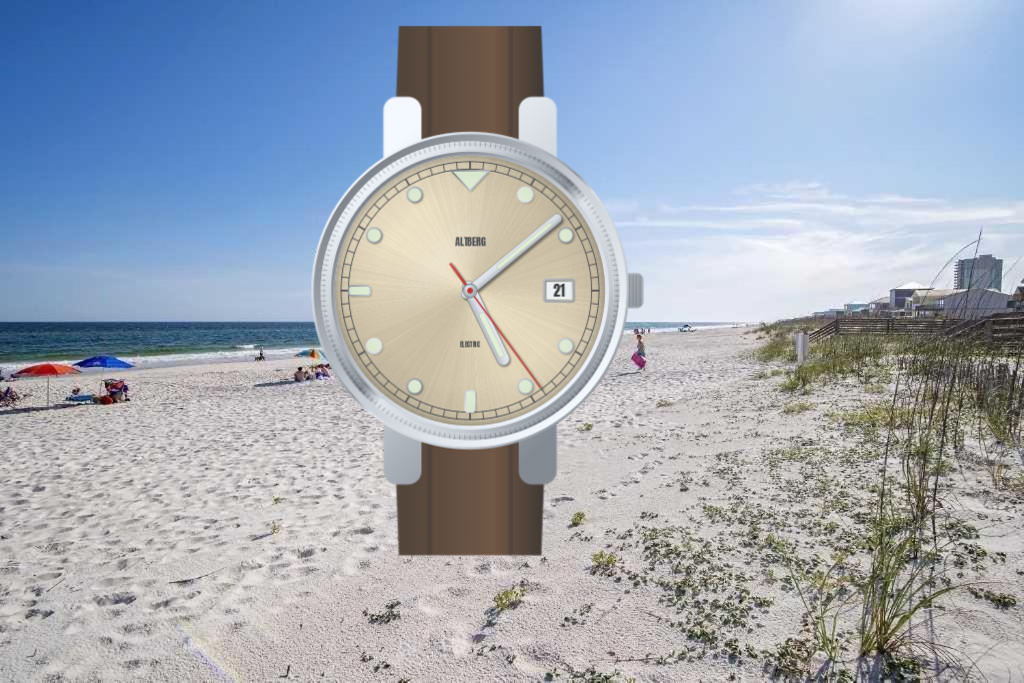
**5:08:24**
